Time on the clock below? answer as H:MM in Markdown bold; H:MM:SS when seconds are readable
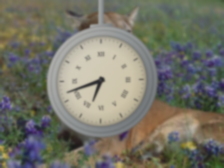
**6:42**
